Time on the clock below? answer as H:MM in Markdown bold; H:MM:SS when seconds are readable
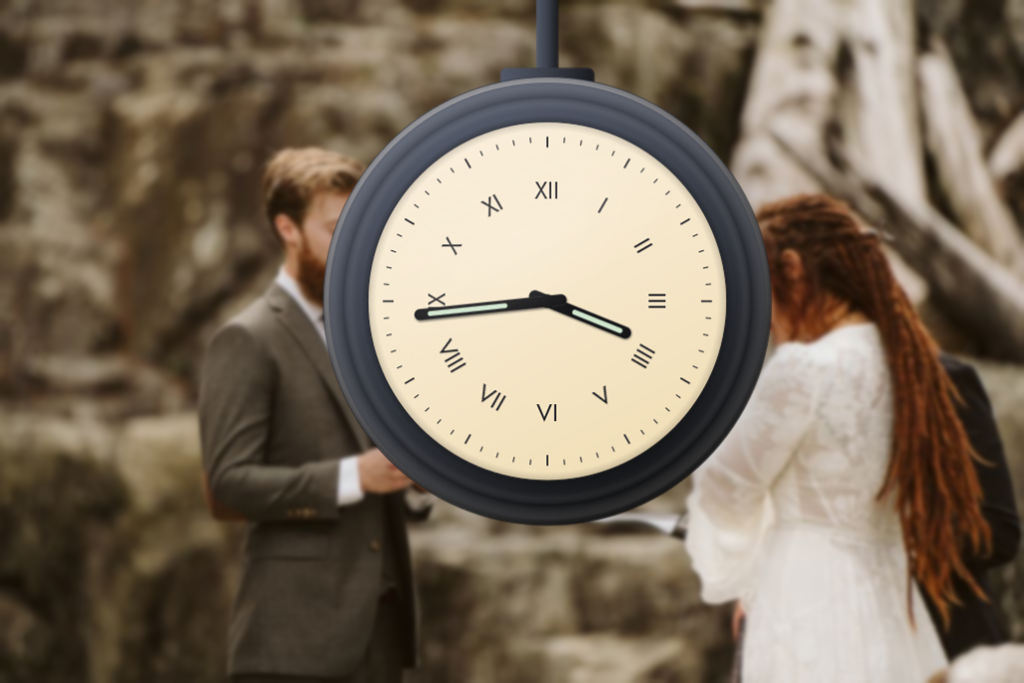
**3:44**
